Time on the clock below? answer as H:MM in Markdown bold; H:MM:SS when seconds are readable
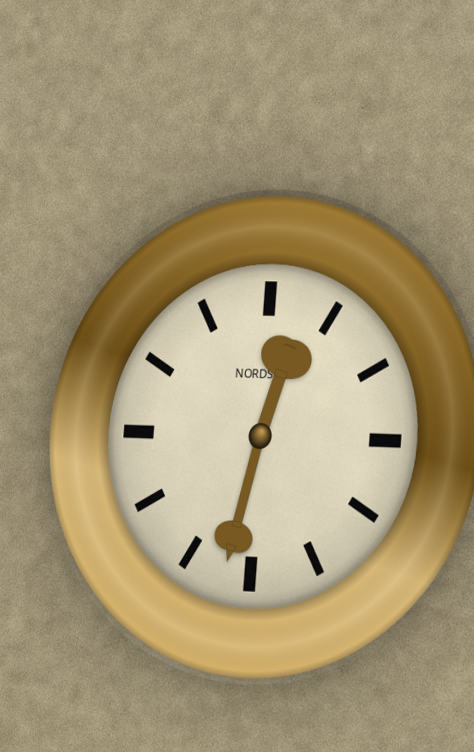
**12:32**
